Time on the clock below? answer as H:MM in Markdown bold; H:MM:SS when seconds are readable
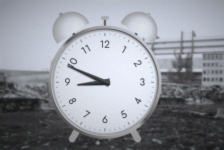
**8:49**
